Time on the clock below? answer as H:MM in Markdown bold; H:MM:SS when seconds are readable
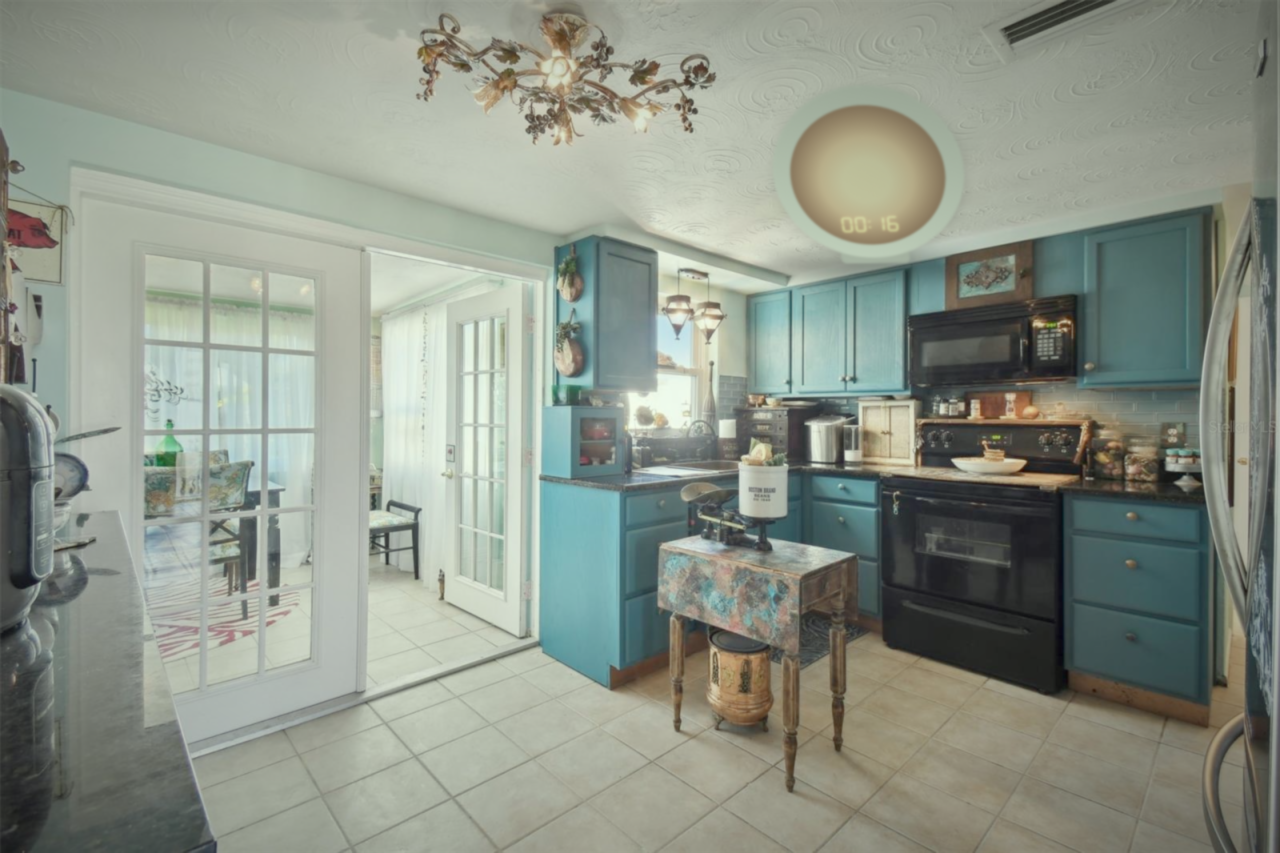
**0:16**
